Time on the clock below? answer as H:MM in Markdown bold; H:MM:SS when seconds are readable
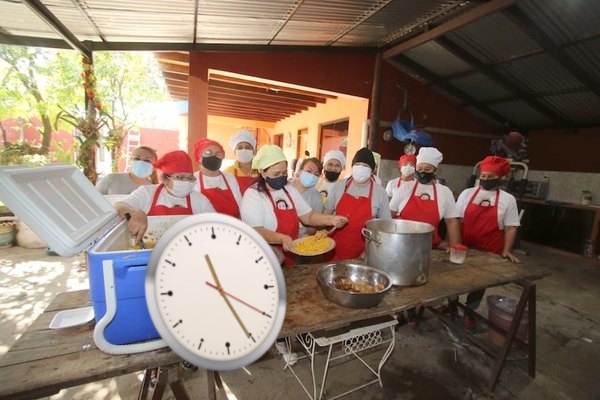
**11:25:20**
